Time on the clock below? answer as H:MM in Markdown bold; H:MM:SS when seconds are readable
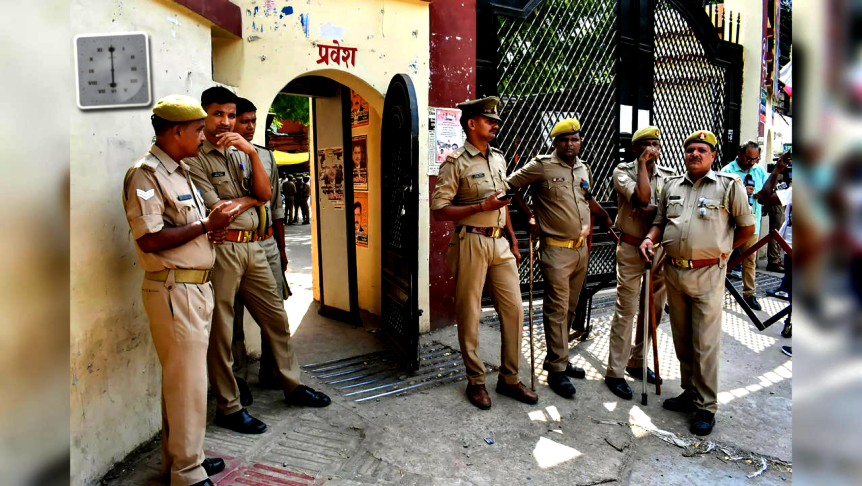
**6:00**
